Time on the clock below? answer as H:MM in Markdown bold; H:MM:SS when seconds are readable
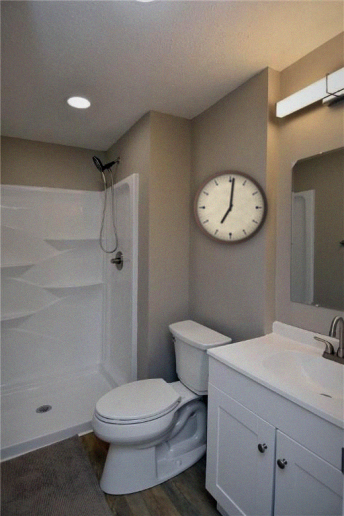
**7:01**
